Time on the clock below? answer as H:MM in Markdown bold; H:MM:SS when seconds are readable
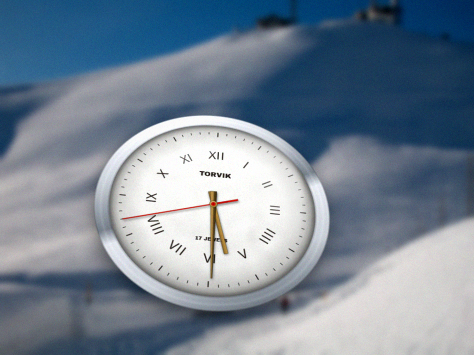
**5:29:42**
